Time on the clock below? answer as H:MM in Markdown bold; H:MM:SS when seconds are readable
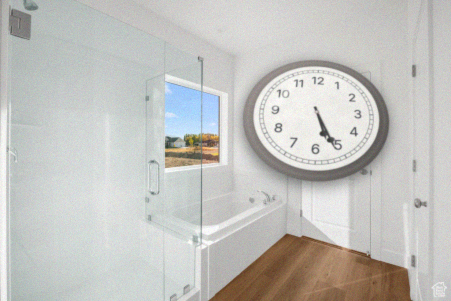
**5:26**
